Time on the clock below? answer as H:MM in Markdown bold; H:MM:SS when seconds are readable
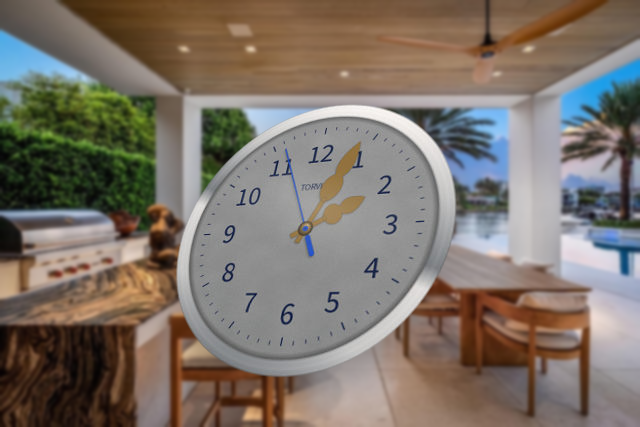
**2:03:56**
